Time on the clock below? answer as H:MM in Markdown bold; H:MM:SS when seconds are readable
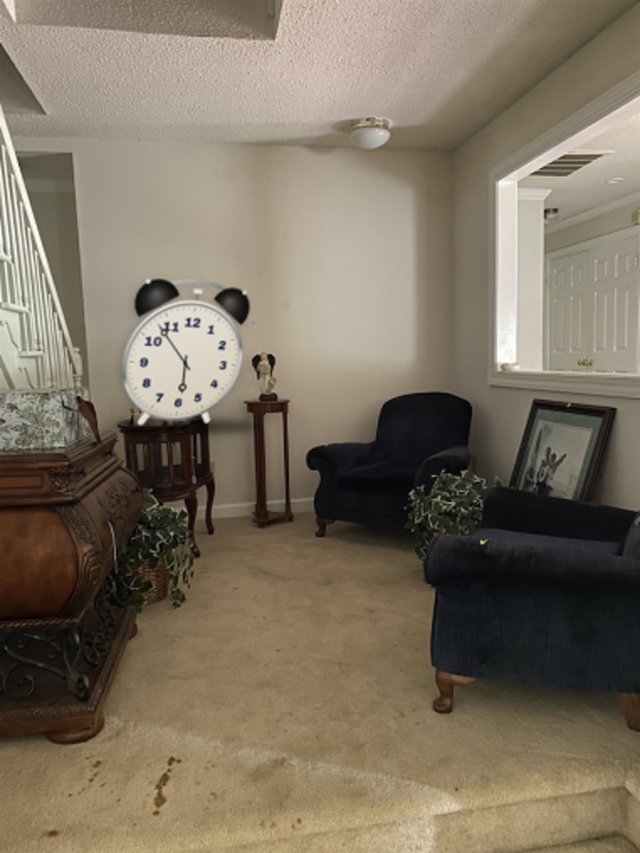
**5:53**
